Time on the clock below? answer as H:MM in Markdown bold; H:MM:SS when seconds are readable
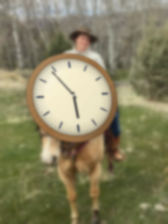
**5:54**
